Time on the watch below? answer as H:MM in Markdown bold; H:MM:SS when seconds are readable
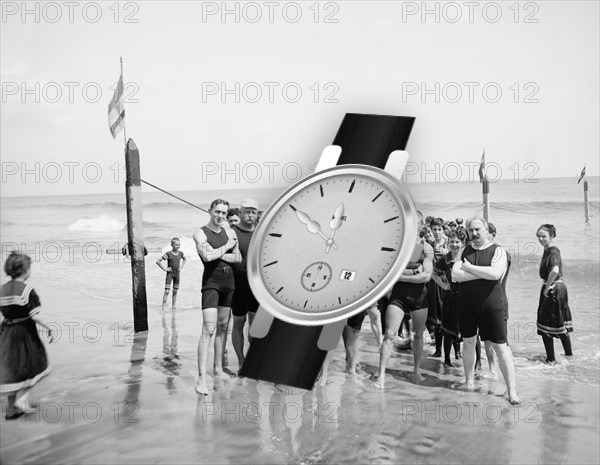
**11:50**
